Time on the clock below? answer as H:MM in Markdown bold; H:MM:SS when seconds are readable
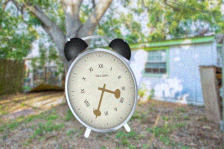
**3:34**
